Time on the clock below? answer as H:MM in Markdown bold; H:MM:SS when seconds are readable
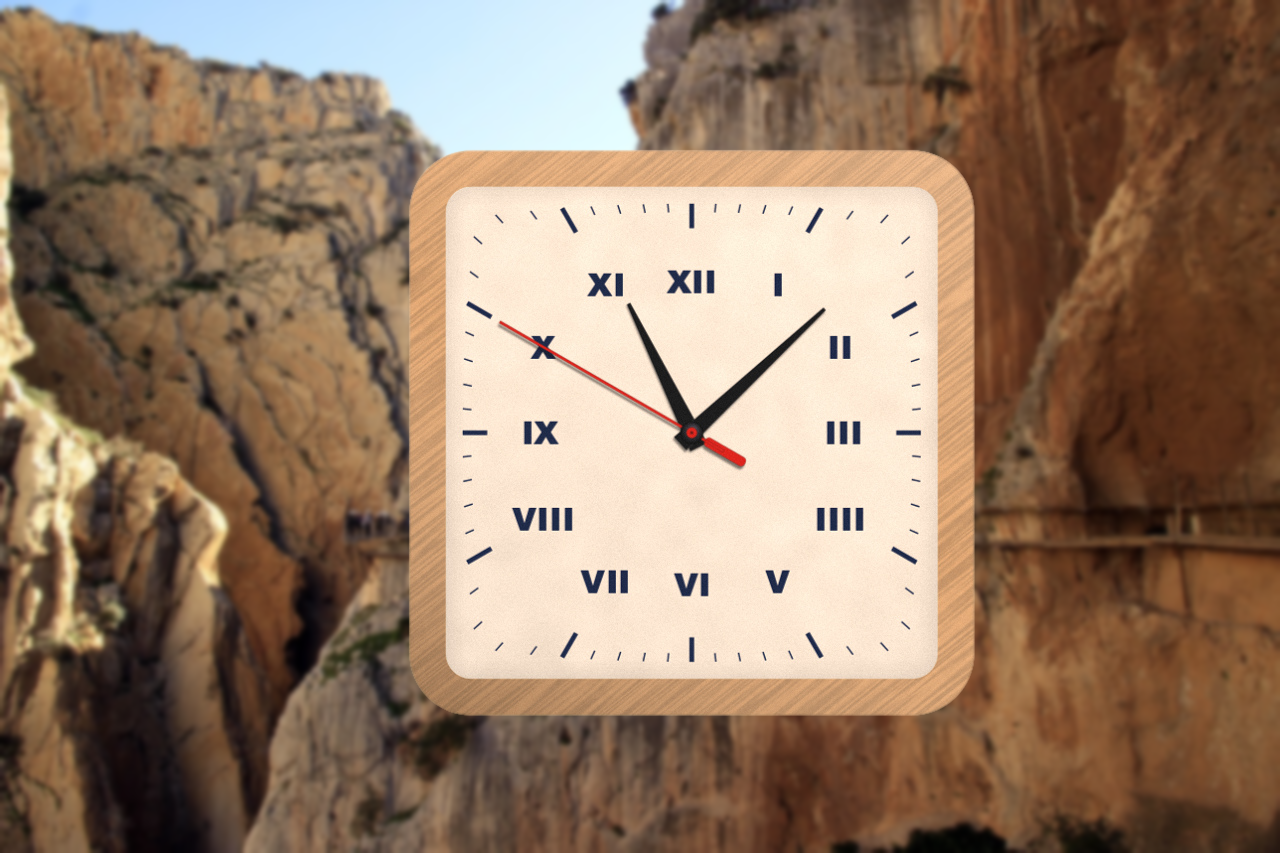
**11:07:50**
